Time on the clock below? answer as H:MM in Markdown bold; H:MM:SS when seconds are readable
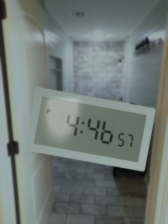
**4:46:57**
